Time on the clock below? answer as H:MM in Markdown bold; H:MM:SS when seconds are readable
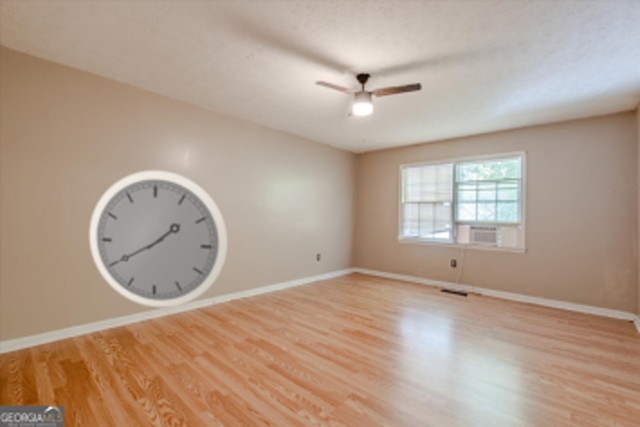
**1:40**
